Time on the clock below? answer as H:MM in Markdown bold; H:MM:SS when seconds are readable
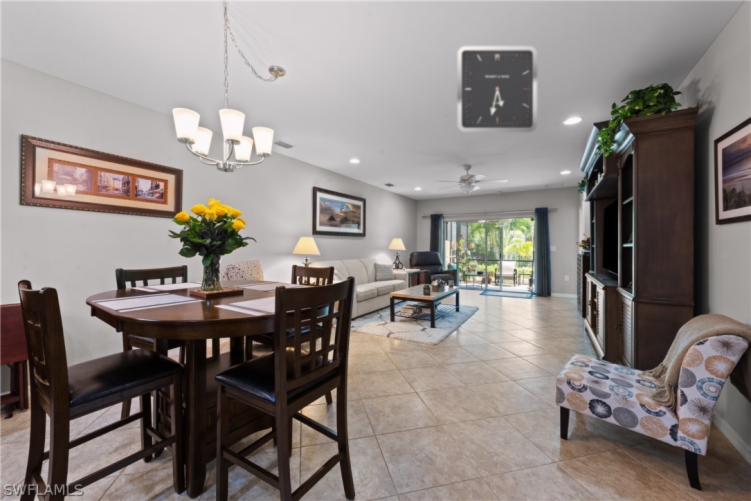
**5:32**
